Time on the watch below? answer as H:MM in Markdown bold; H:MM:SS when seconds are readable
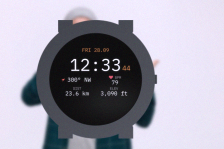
**12:33**
